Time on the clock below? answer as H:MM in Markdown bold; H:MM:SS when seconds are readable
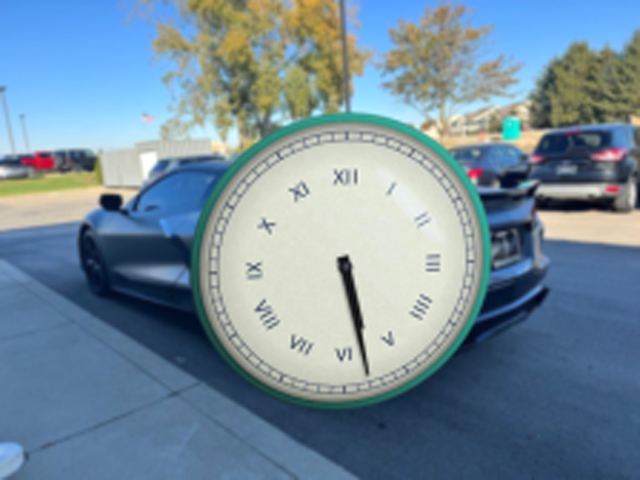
**5:28**
